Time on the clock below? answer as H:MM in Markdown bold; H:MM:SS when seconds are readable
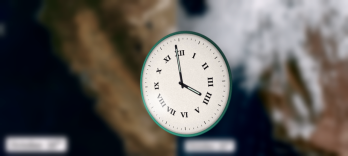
**3:59**
